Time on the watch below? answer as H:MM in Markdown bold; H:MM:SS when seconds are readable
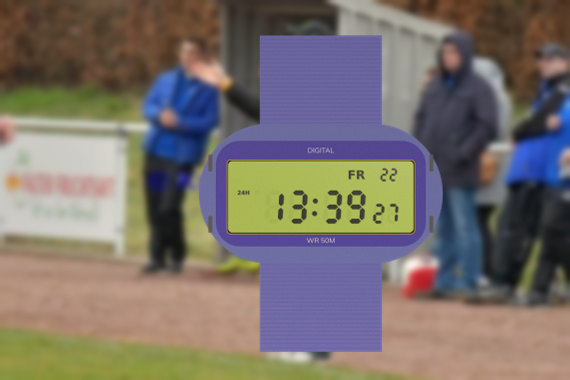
**13:39:27**
